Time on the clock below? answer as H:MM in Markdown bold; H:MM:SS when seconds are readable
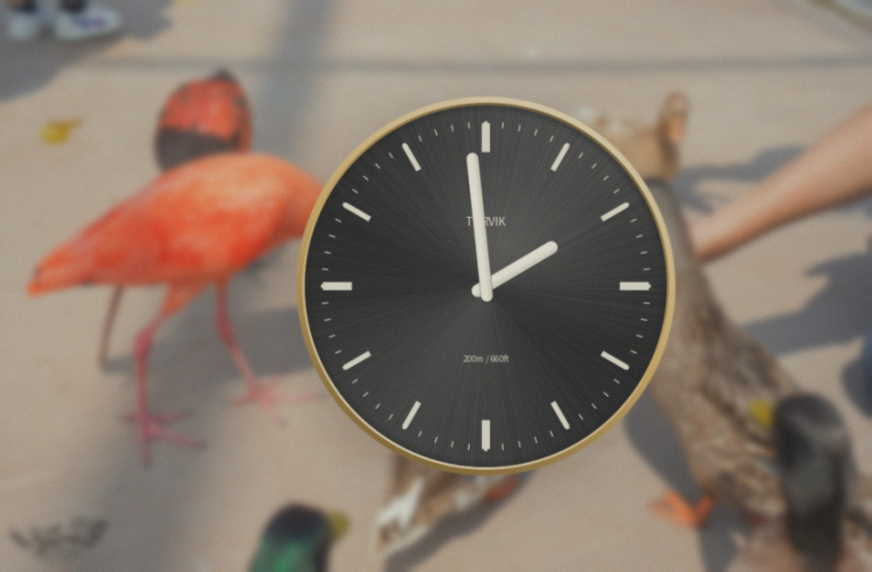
**1:59**
